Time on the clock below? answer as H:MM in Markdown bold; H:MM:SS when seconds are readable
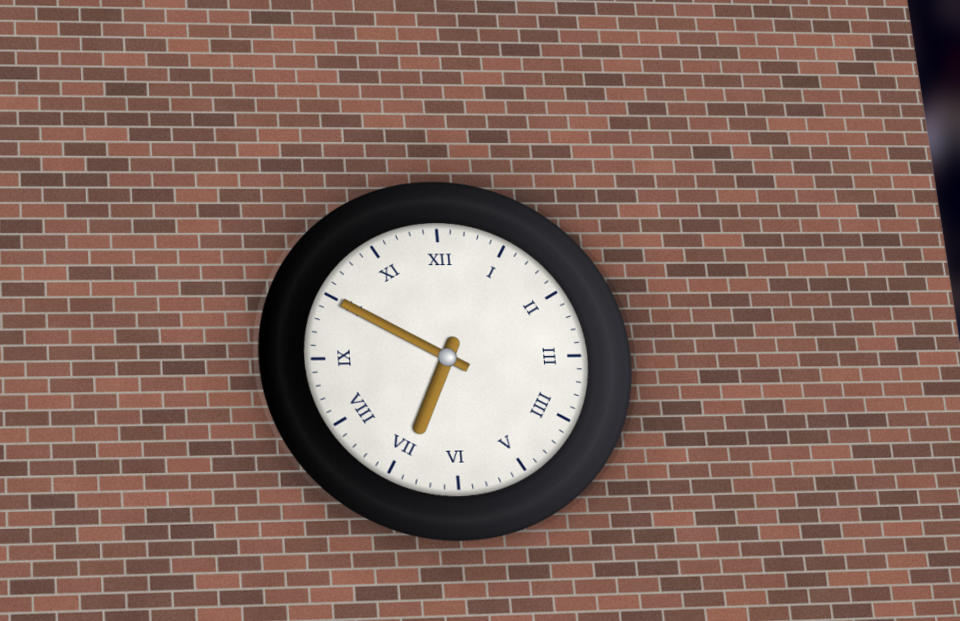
**6:50**
